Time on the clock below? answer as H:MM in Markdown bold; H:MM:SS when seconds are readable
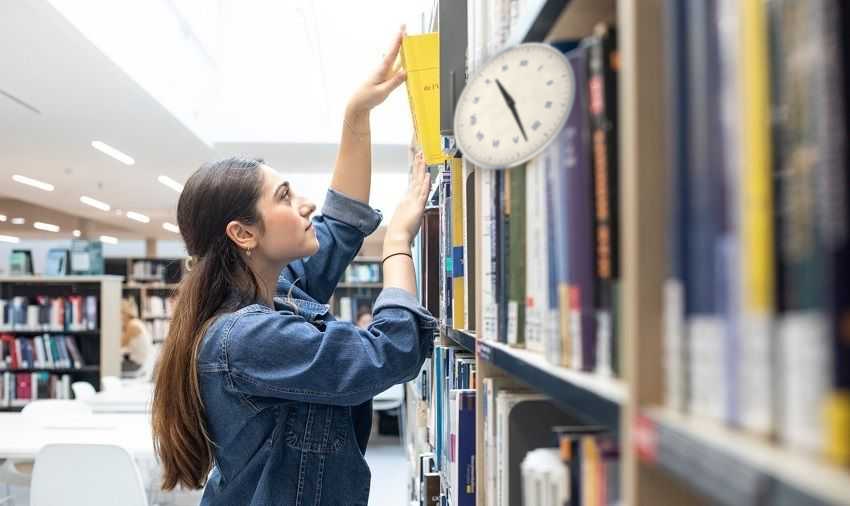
**10:23**
